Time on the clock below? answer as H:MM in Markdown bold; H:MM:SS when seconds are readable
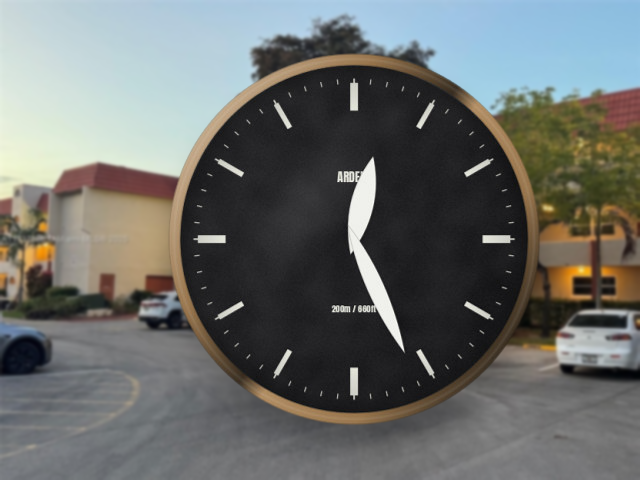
**12:26**
